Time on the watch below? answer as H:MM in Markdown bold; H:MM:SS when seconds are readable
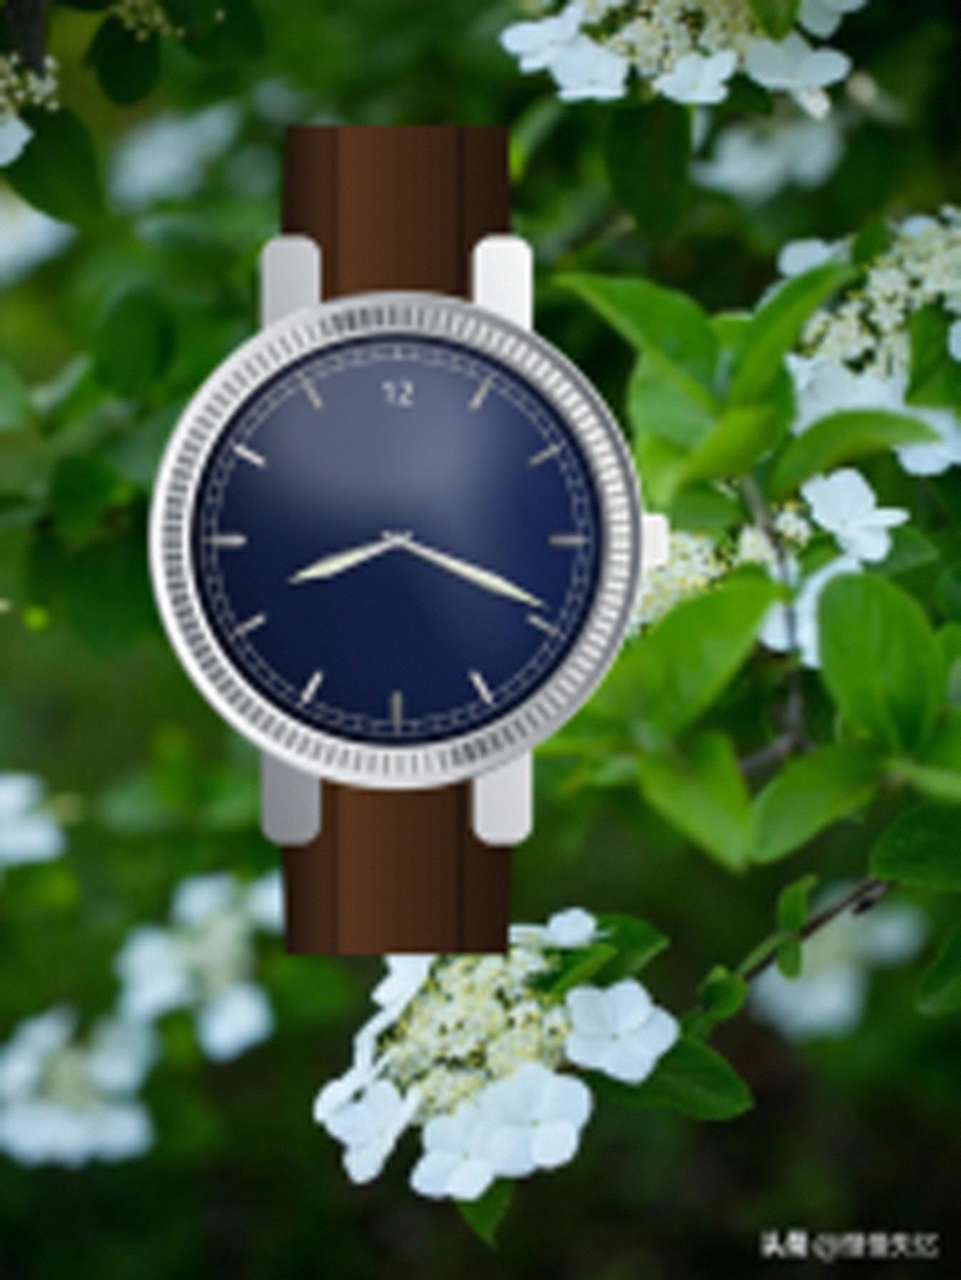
**8:19**
